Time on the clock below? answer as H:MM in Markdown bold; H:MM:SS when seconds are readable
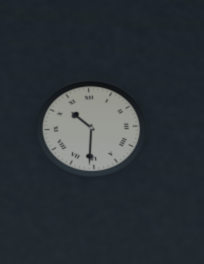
**10:31**
